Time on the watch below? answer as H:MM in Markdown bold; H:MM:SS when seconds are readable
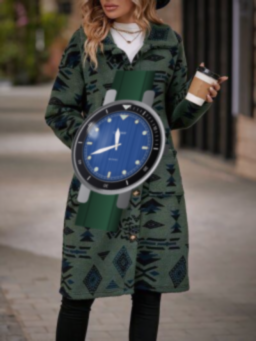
**11:41**
